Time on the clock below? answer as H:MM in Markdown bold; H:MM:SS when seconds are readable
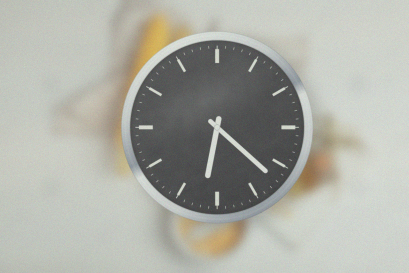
**6:22**
